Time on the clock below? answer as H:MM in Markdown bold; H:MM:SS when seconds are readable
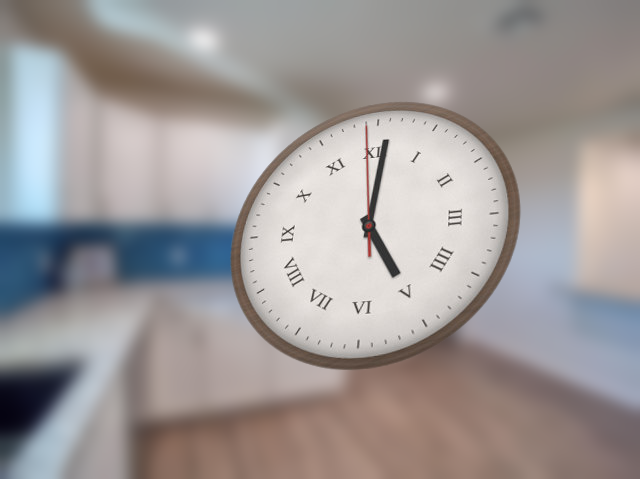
**5:00:59**
